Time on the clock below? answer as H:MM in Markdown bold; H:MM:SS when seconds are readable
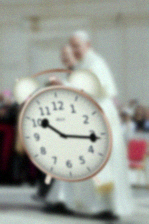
**10:16**
